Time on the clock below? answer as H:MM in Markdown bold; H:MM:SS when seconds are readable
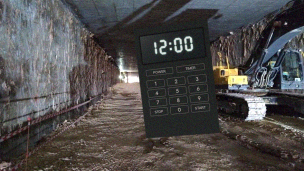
**12:00**
